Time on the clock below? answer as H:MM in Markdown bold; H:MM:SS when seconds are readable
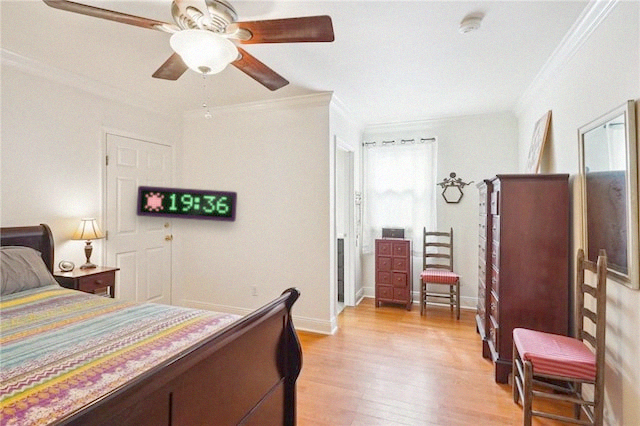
**19:36**
